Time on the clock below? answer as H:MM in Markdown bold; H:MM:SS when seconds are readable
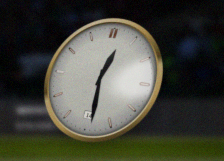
**12:29**
